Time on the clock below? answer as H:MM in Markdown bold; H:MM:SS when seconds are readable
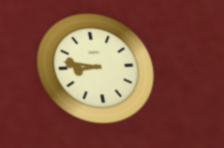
**8:47**
